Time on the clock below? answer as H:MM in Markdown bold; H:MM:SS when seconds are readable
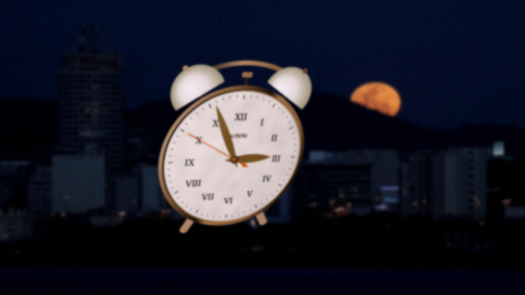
**2:55:50**
